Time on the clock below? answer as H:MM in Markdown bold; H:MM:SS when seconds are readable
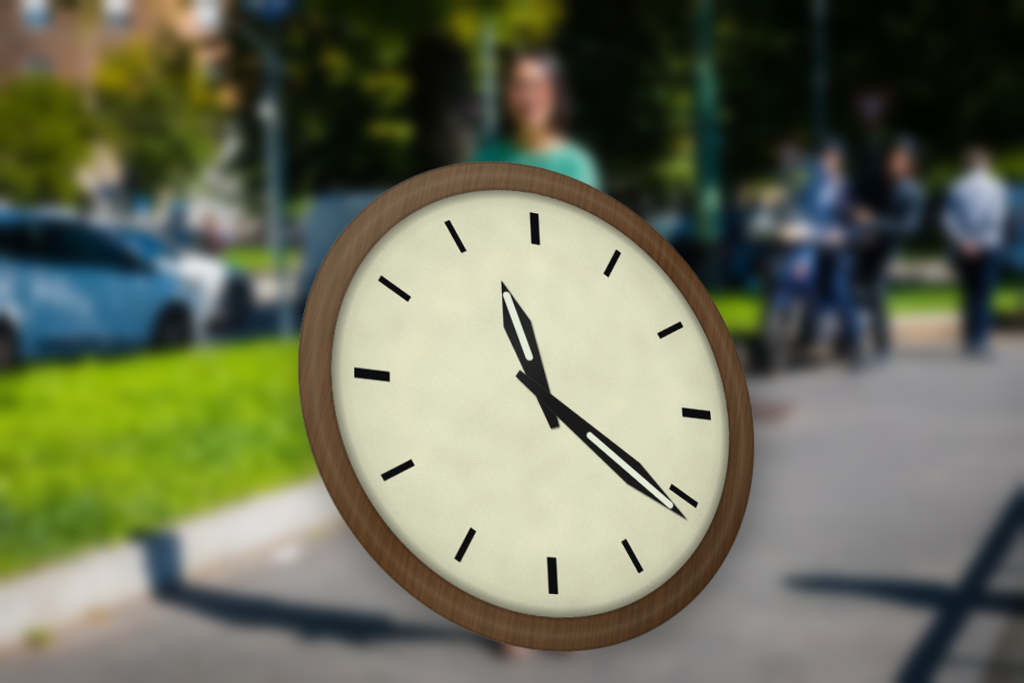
**11:21**
